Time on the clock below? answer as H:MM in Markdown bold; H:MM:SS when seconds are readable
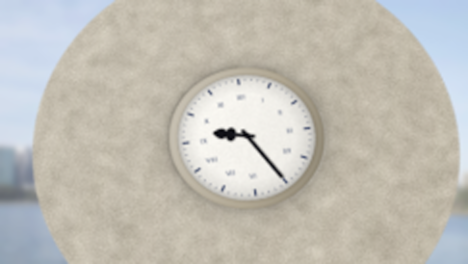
**9:25**
